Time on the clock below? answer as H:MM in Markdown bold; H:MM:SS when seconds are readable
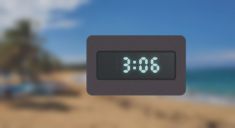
**3:06**
